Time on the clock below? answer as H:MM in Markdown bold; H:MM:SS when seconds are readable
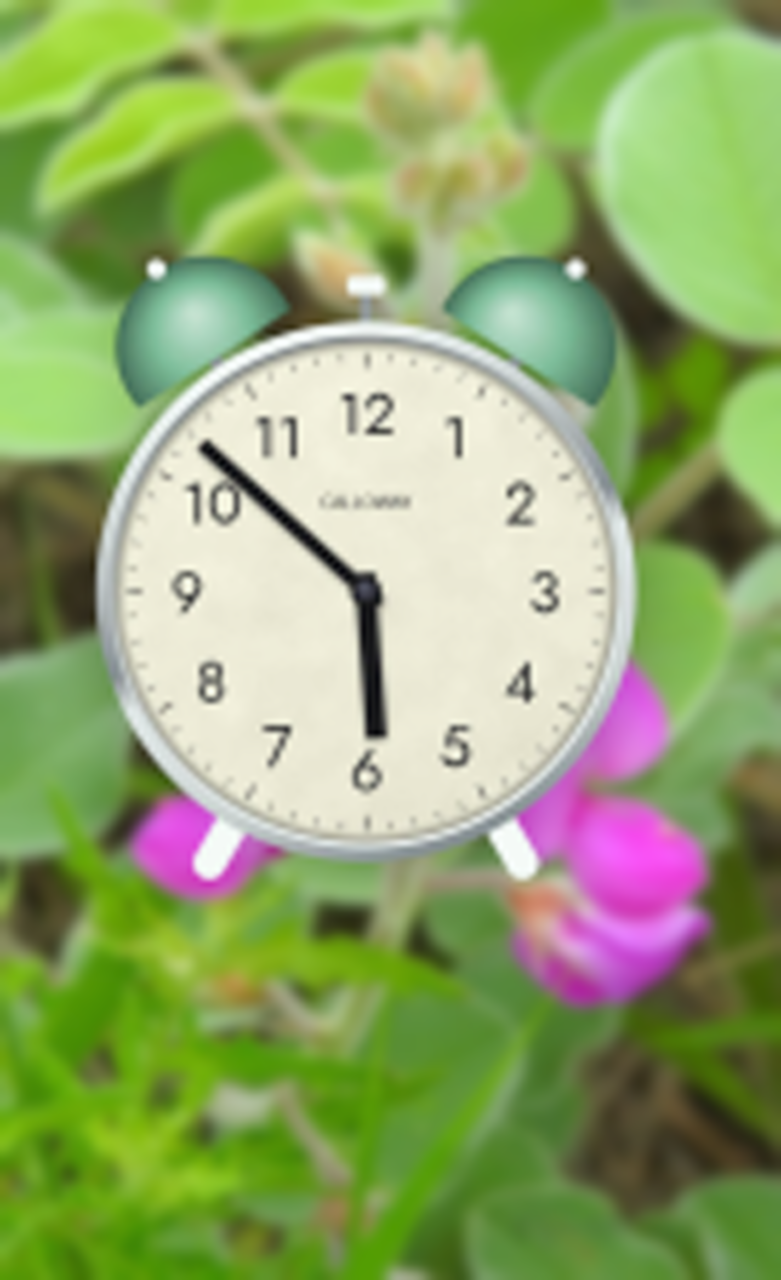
**5:52**
